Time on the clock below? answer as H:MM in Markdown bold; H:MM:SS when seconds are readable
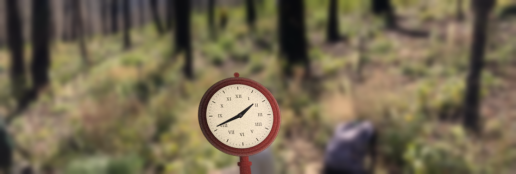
**1:41**
